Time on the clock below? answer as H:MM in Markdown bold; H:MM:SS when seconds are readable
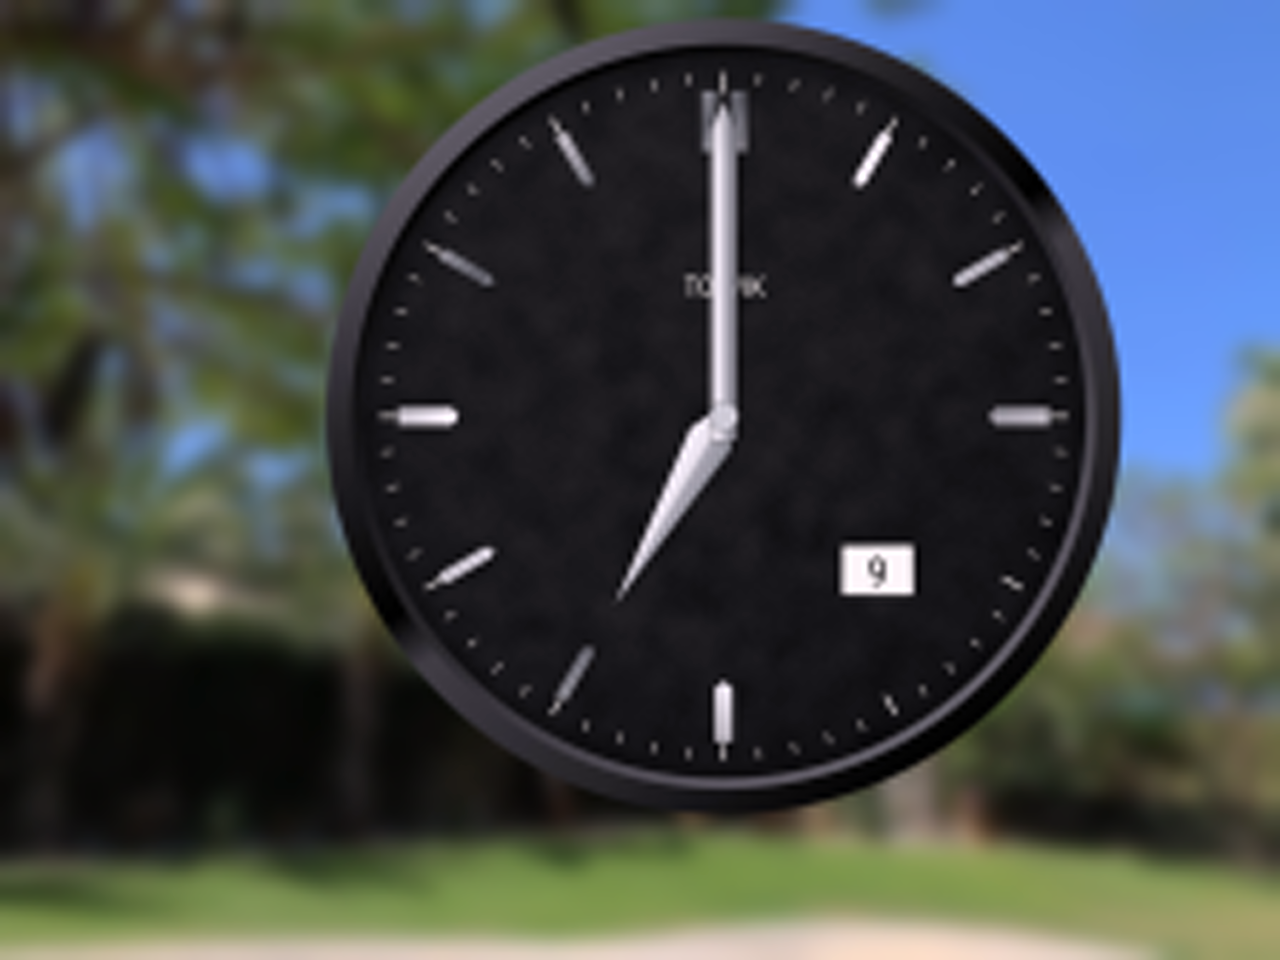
**7:00**
